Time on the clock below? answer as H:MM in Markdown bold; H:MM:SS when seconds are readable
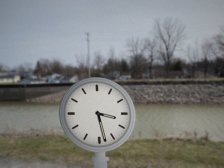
**3:28**
